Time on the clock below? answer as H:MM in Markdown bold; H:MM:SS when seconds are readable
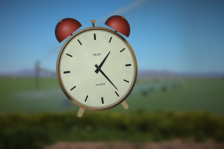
**1:24**
